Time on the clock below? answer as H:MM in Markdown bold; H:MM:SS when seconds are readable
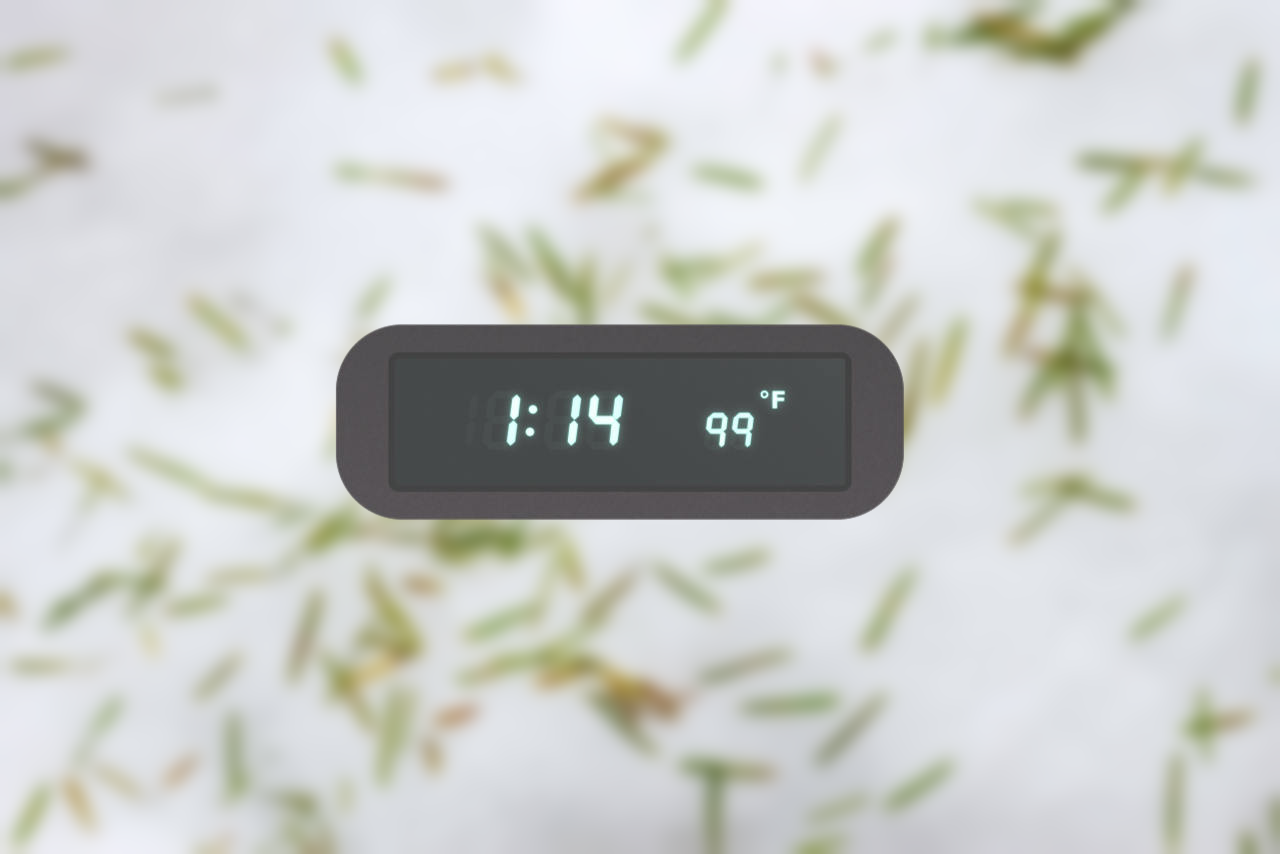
**1:14**
